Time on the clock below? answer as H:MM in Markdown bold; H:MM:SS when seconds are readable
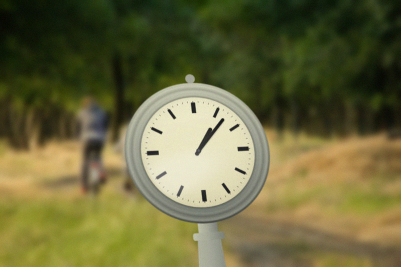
**1:07**
